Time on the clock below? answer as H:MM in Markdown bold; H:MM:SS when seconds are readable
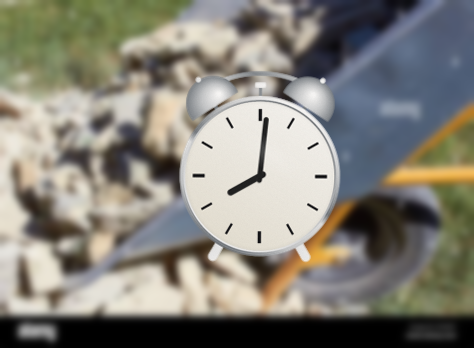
**8:01**
